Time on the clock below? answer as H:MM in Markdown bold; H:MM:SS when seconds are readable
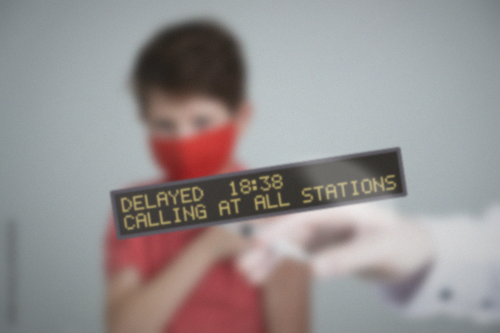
**18:38**
